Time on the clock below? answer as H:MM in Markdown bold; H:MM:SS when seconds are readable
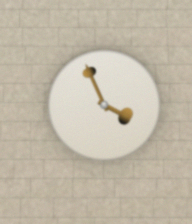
**3:56**
